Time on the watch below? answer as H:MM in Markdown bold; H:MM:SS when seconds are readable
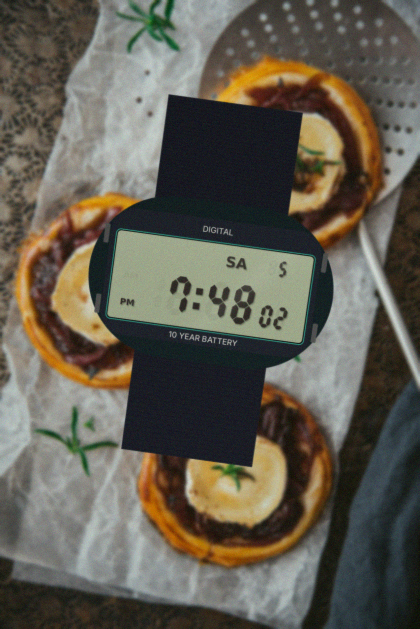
**7:48:02**
